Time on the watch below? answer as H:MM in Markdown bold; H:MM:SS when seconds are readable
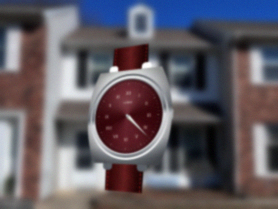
**4:22**
